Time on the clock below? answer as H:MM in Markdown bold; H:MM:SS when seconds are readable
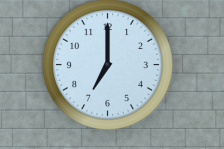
**7:00**
